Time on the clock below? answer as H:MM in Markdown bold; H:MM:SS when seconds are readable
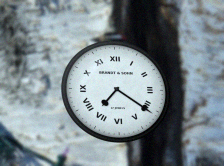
**7:21**
